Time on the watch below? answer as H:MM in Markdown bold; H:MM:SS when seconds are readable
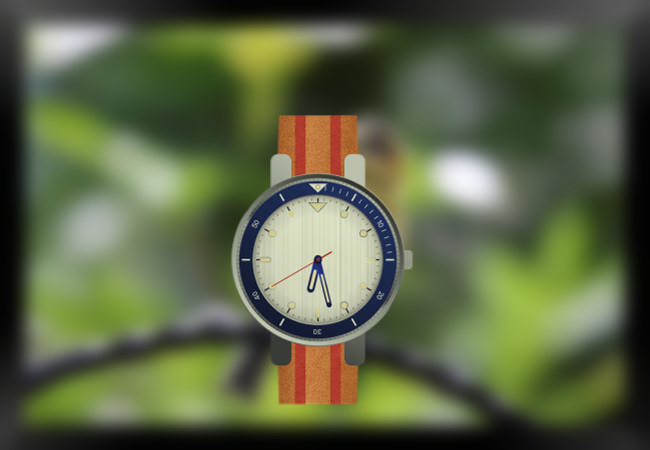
**6:27:40**
